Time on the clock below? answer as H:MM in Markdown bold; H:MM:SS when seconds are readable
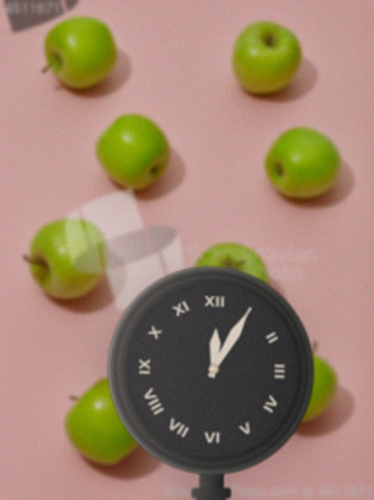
**12:05**
